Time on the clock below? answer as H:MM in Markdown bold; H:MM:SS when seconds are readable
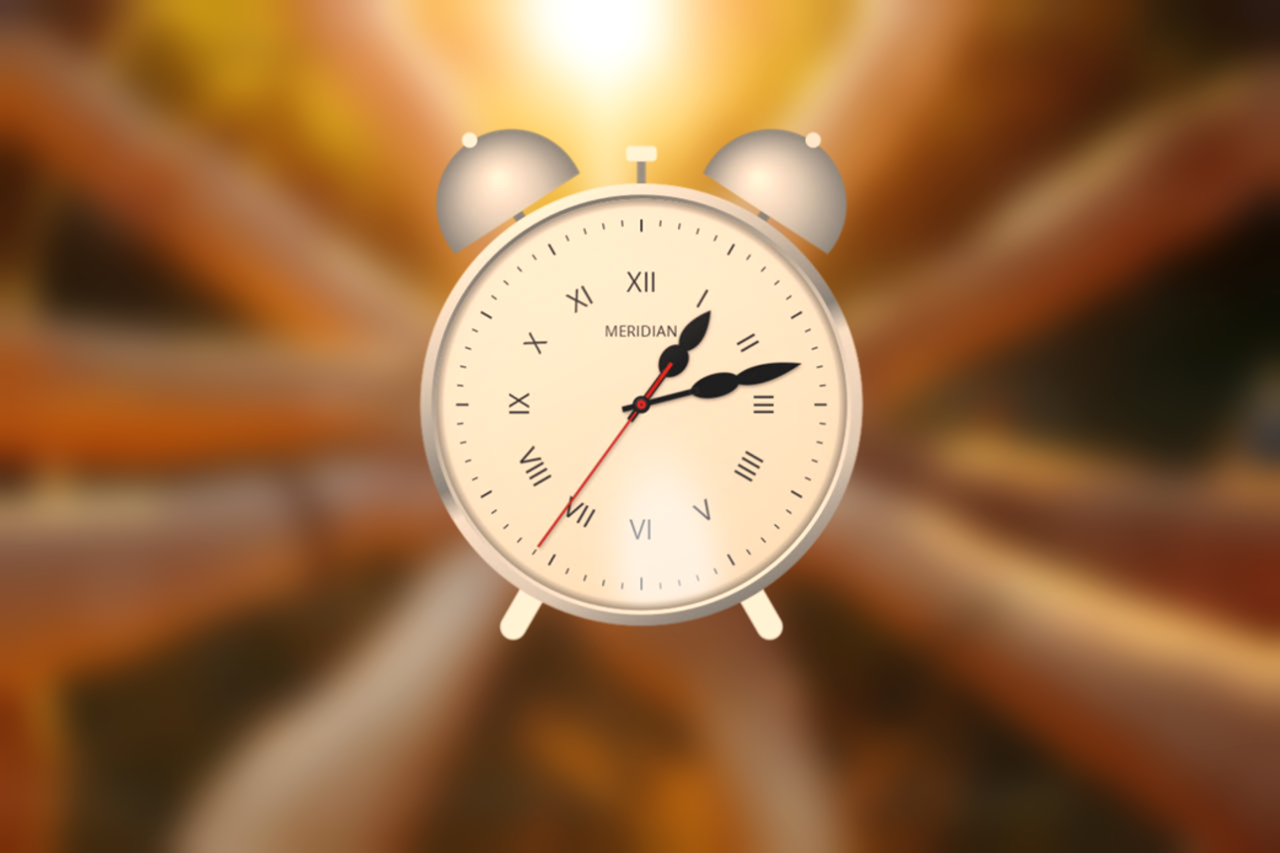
**1:12:36**
